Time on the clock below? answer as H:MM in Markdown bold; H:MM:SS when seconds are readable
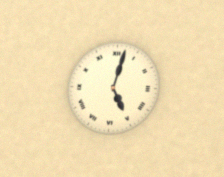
**5:02**
